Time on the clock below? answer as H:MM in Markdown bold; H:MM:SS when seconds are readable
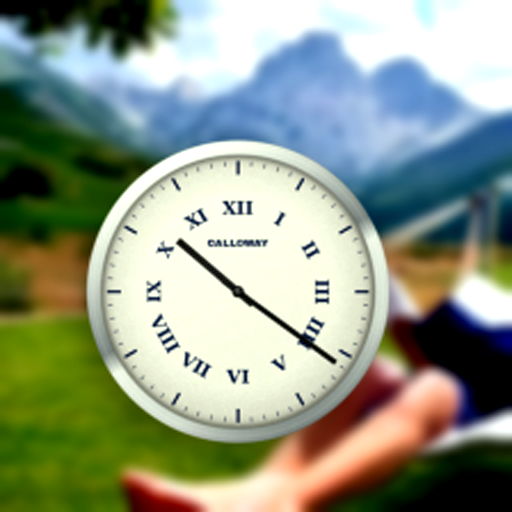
**10:21**
